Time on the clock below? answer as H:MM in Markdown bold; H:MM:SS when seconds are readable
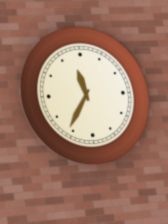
**11:36**
